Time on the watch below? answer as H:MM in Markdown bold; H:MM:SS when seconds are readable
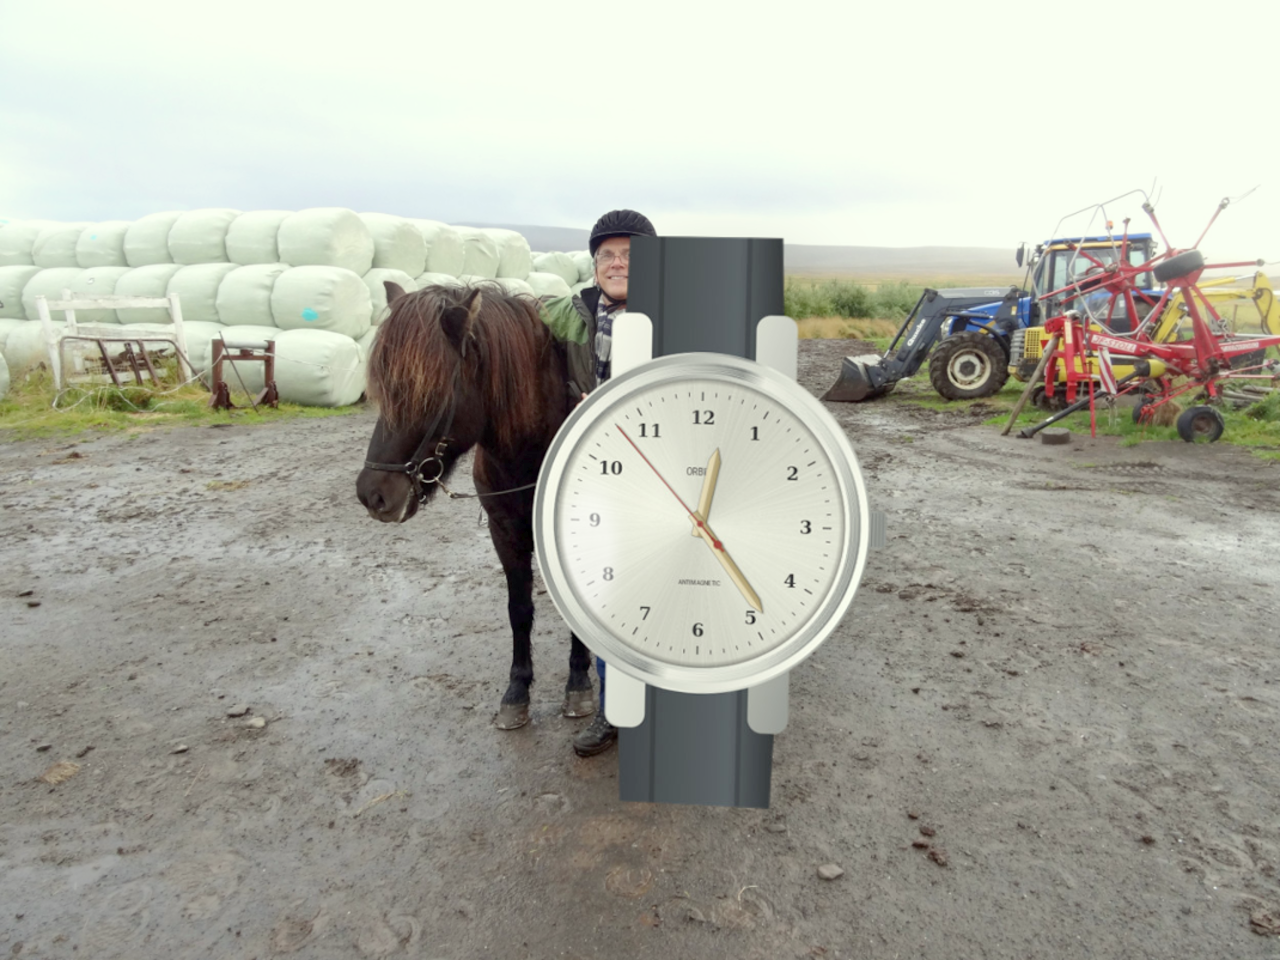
**12:23:53**
